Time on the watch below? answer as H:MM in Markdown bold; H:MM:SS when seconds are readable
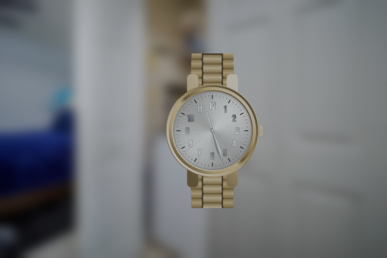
**11:27**
